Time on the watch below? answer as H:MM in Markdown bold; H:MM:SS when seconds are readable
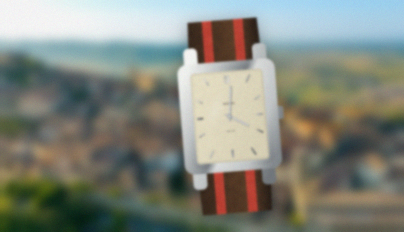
**4:01**
